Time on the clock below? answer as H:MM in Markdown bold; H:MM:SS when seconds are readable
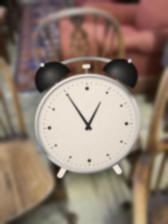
**12:55**
